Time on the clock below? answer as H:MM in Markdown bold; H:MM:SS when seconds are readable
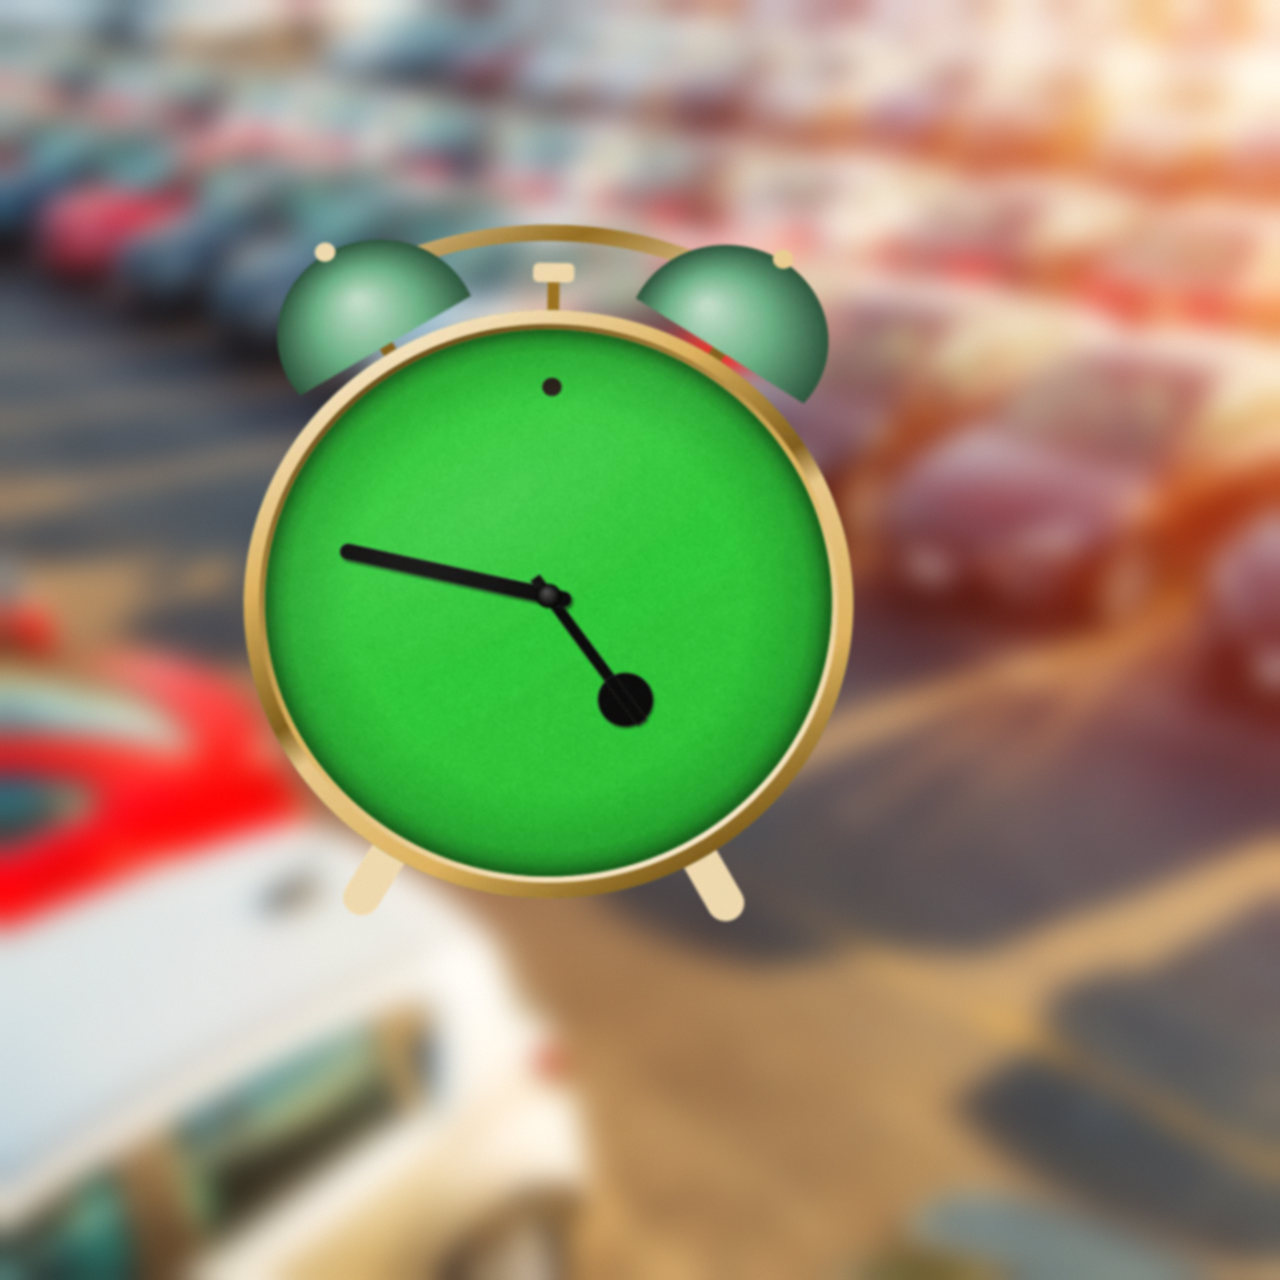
**4:47**
